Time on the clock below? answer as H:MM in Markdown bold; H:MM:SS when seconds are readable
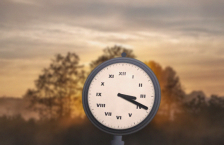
**3:19**
